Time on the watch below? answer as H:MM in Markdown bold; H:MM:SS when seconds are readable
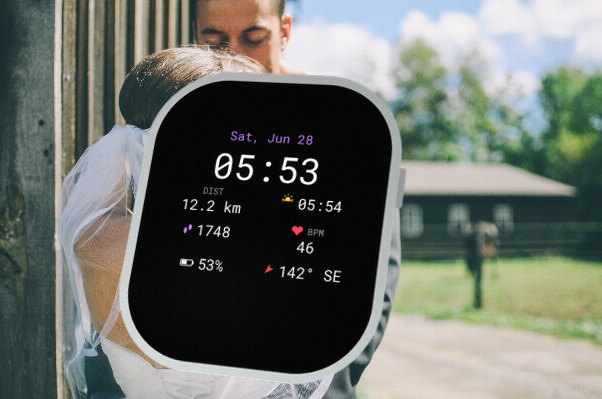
**5:53**
